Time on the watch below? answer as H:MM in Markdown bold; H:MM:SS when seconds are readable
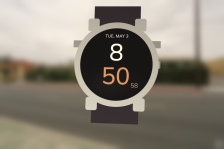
**8:50**
